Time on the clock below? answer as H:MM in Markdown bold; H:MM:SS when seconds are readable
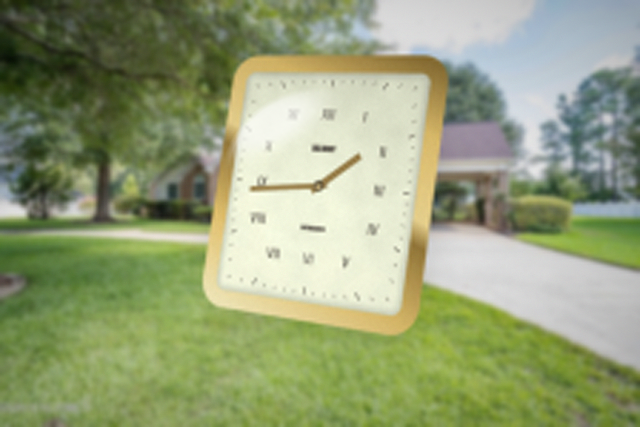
**1:44**
